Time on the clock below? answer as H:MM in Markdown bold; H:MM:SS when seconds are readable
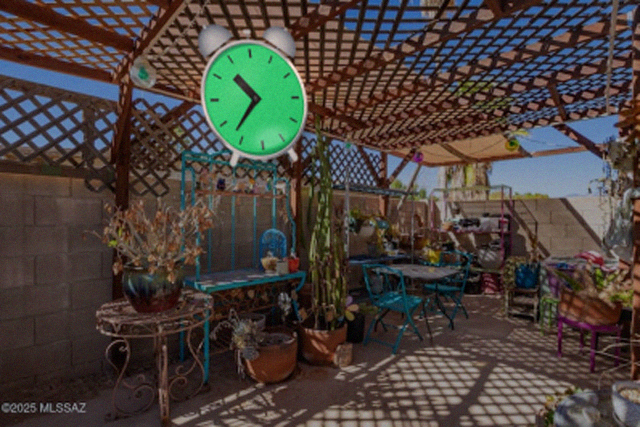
**10:37**
